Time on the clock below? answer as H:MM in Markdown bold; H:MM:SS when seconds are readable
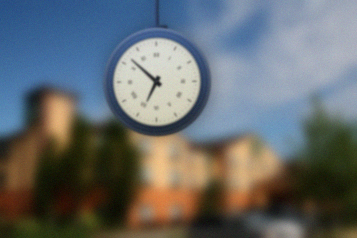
**6:52**
